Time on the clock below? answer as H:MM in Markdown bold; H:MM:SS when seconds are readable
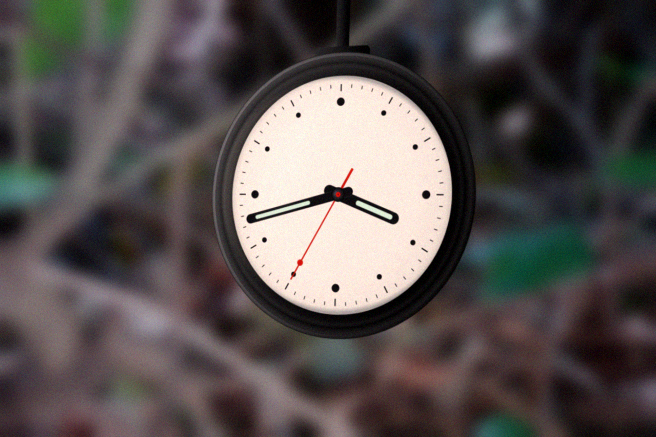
**3:42:35**
